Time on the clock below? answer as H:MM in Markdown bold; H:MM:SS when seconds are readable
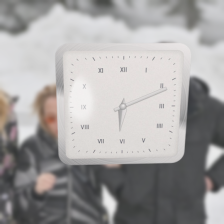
**6:11**
